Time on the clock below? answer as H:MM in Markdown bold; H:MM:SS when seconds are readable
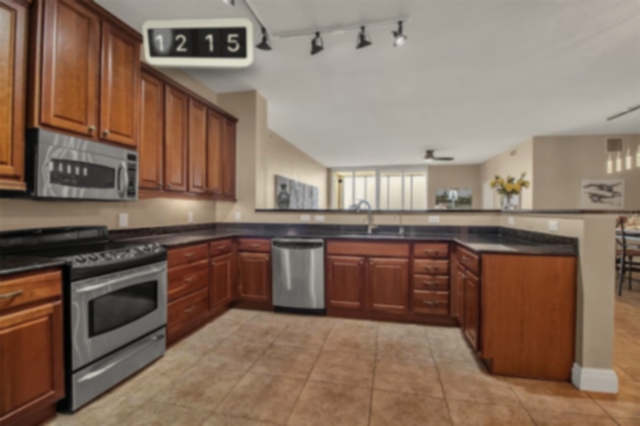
**12:15**
